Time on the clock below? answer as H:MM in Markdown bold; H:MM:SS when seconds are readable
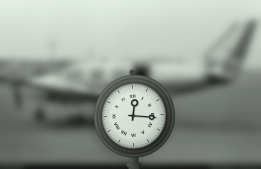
**12:16**
